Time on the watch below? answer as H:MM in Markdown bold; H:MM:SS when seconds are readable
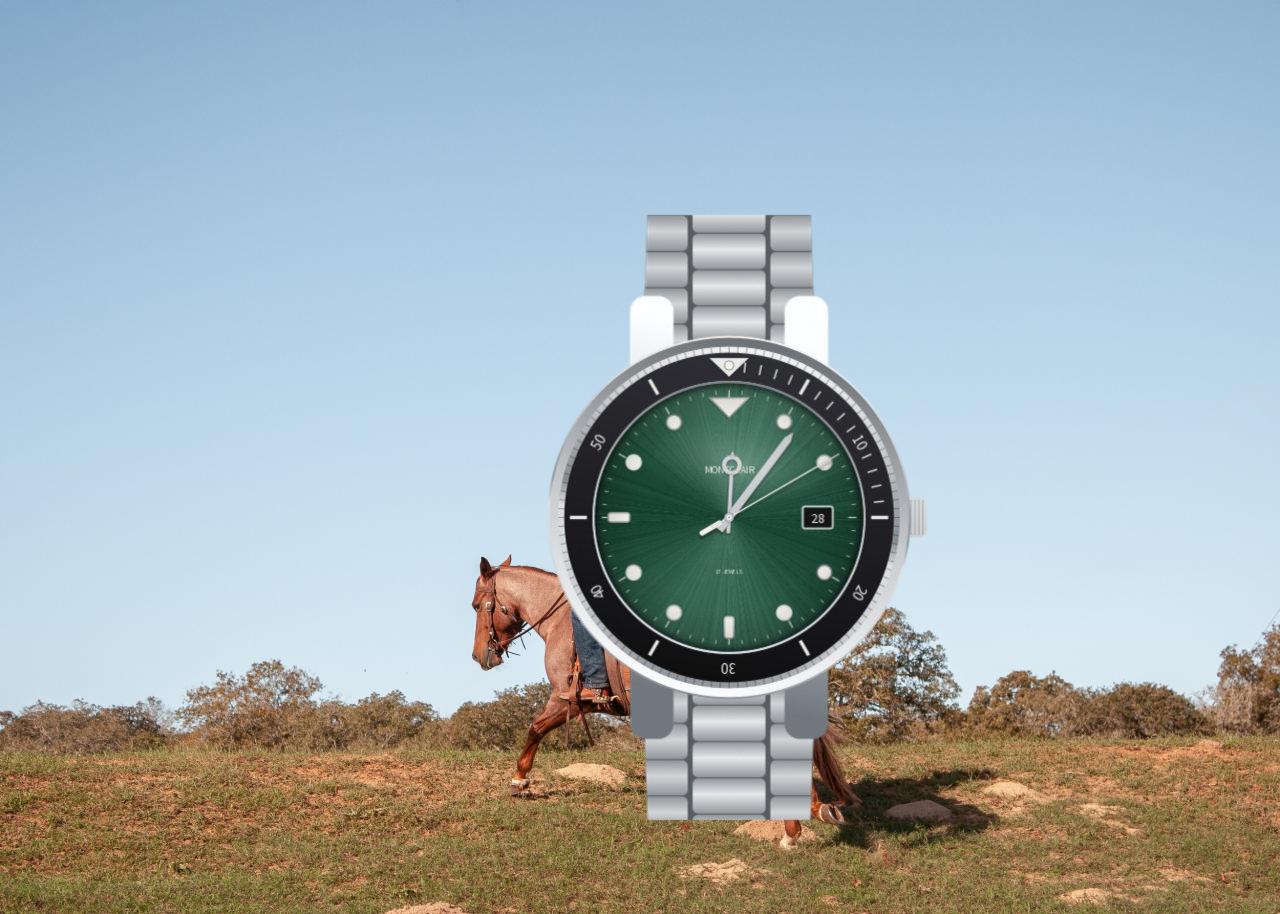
**12:06:10**
